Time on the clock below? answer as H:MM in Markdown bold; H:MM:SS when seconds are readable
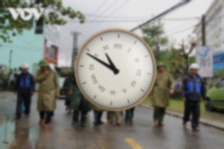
**10:49**
